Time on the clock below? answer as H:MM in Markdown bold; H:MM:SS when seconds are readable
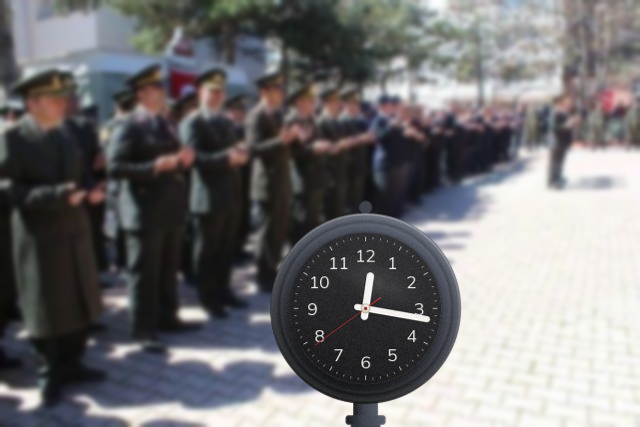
**12:16:39**
